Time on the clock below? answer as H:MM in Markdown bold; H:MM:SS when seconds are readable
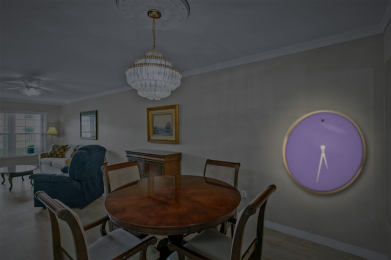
**5:32**
